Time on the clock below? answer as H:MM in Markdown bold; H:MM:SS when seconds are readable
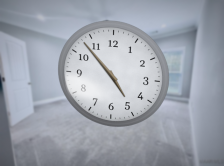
**4:53**
